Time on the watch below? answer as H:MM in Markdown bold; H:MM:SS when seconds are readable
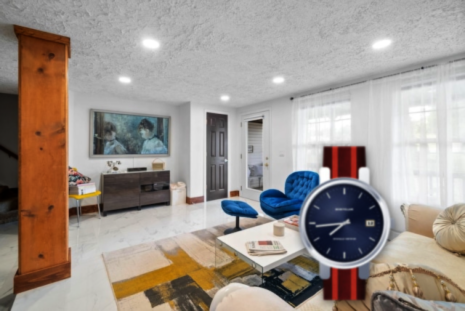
**7:44**
